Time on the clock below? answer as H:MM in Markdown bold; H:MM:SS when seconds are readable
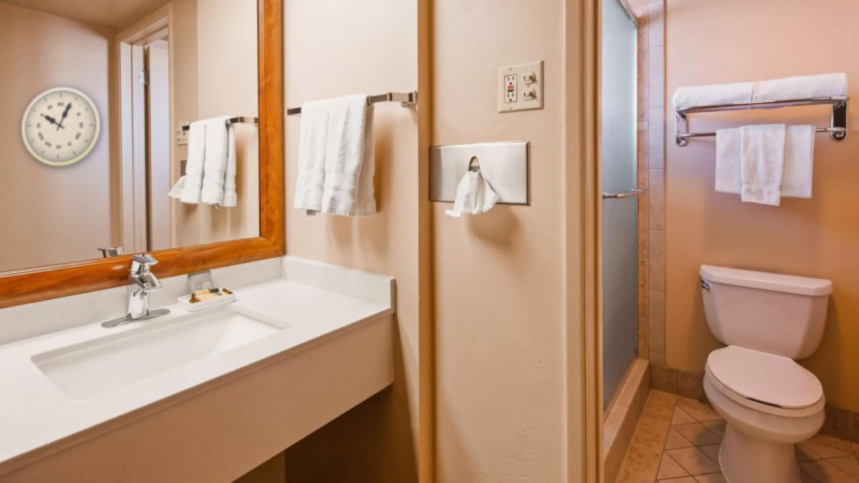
**10:04**
